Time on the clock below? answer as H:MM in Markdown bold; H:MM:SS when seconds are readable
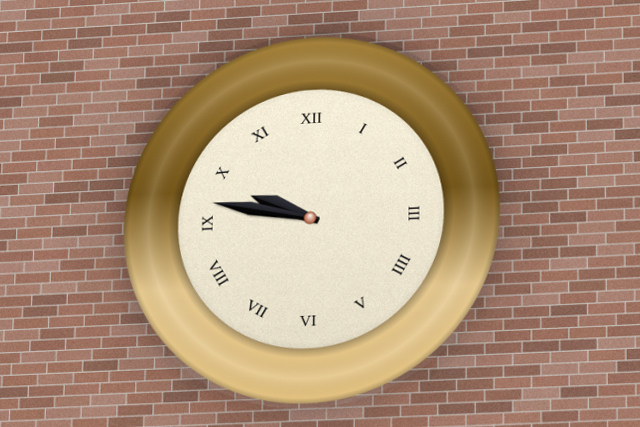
**9:47**
